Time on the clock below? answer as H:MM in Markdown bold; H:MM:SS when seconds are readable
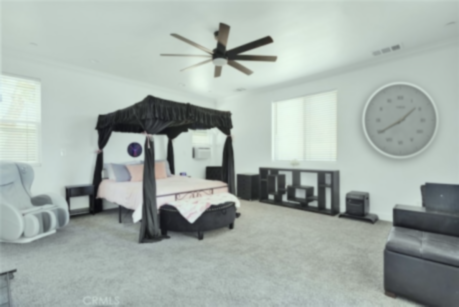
**1:40**
